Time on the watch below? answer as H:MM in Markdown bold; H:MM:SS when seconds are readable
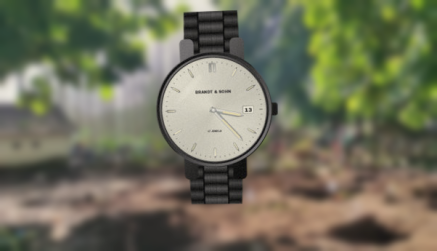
**3:23**
